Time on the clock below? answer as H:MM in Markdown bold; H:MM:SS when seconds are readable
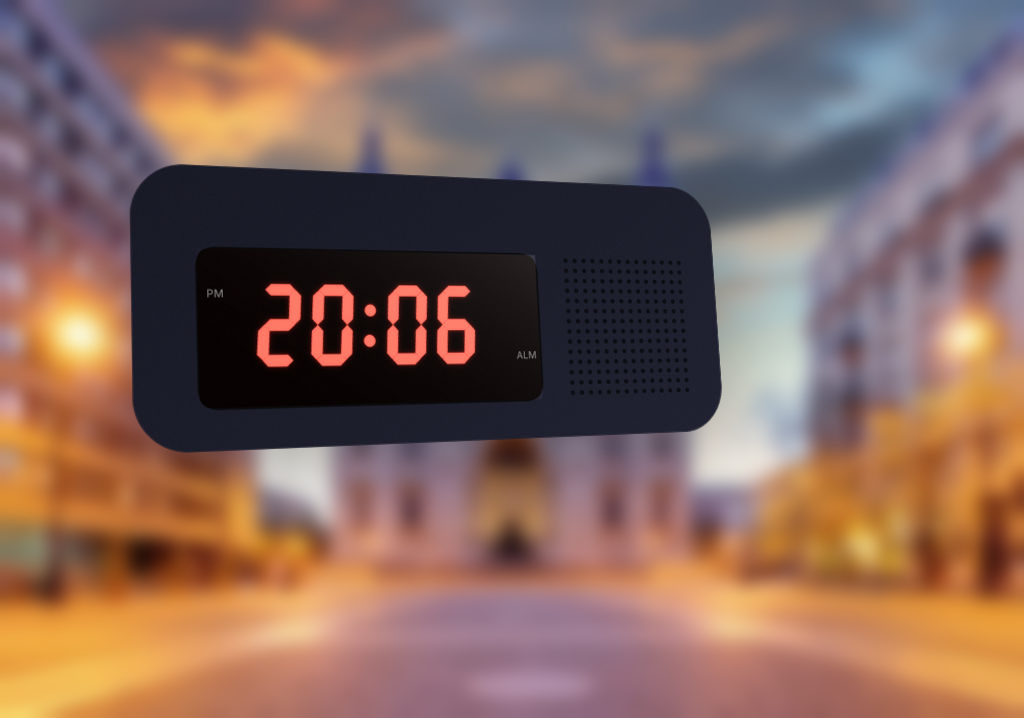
**20:06**
